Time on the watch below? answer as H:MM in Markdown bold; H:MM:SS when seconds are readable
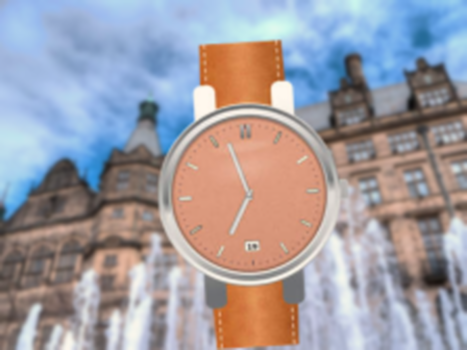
**6:57**
